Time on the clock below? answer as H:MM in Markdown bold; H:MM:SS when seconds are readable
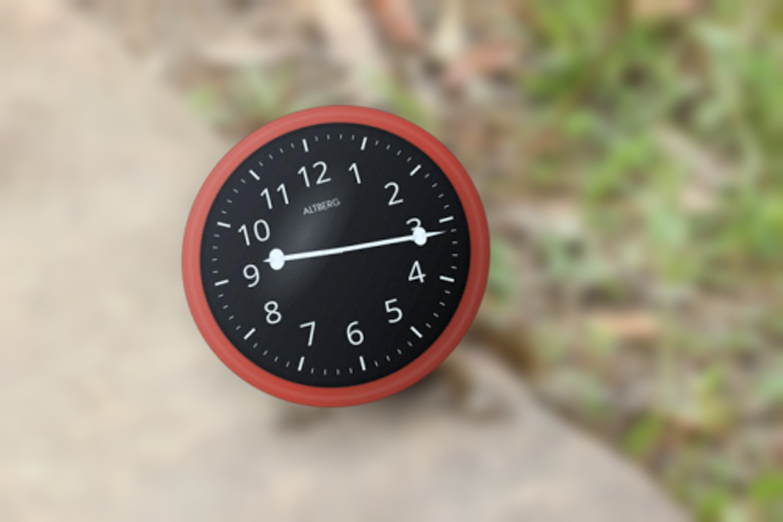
**9:16**
